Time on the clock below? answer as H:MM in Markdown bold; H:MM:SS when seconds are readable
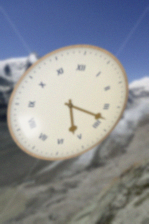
**5:18**
